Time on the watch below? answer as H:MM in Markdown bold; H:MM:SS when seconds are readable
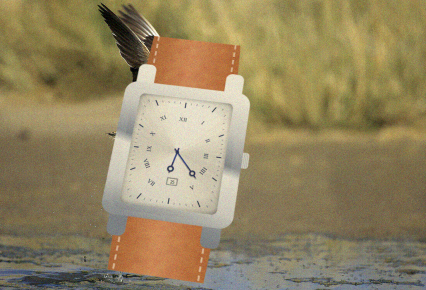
**6:23**
